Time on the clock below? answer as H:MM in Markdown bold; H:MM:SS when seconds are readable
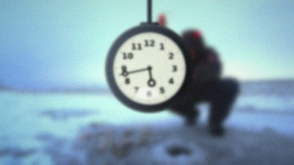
**5:43**
